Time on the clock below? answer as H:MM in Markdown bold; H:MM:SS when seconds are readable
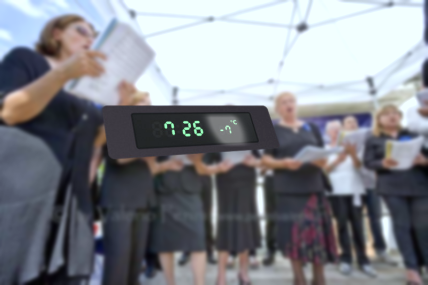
**7:26**
